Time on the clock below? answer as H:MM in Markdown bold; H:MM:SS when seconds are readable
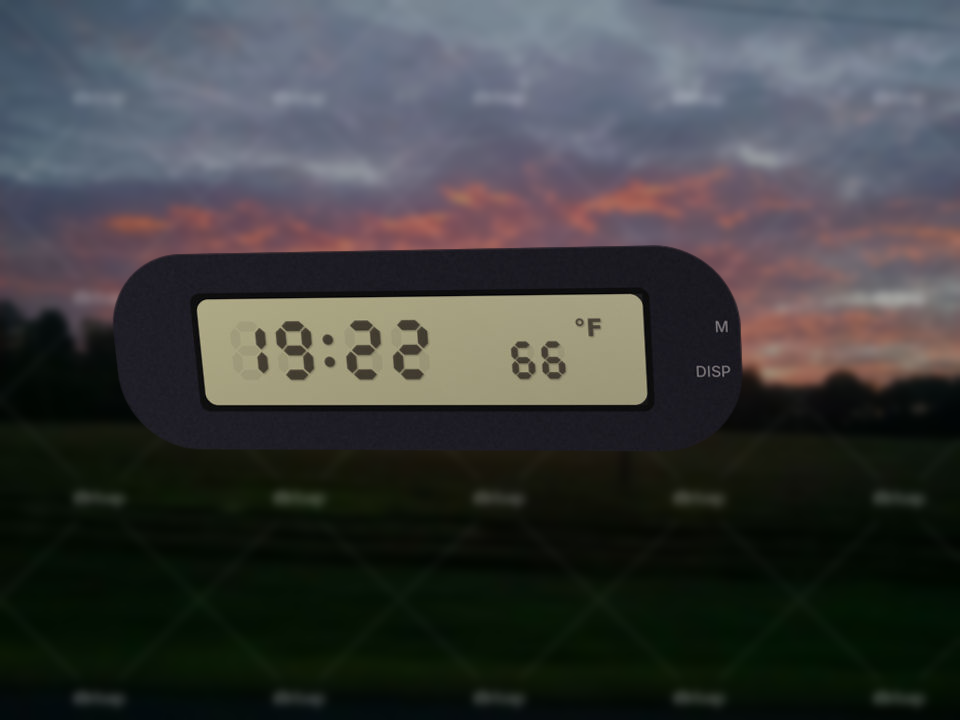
**19:22**
